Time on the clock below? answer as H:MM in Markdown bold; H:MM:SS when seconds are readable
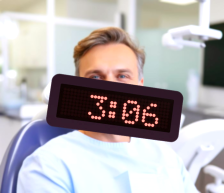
**3:06**
